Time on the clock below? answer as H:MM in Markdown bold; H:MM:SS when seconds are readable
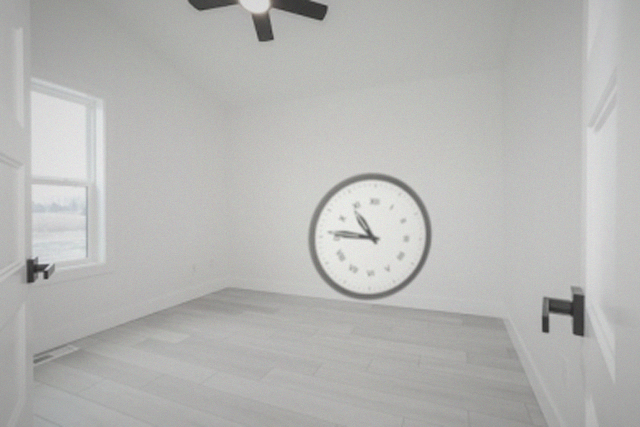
**10:46**
